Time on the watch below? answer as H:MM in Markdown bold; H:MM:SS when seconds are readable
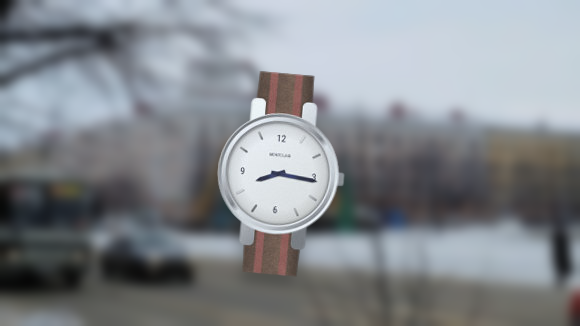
**8:16**
